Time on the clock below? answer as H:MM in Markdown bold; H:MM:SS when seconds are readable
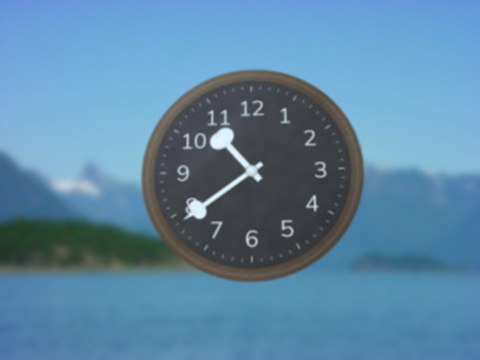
**10:39**
